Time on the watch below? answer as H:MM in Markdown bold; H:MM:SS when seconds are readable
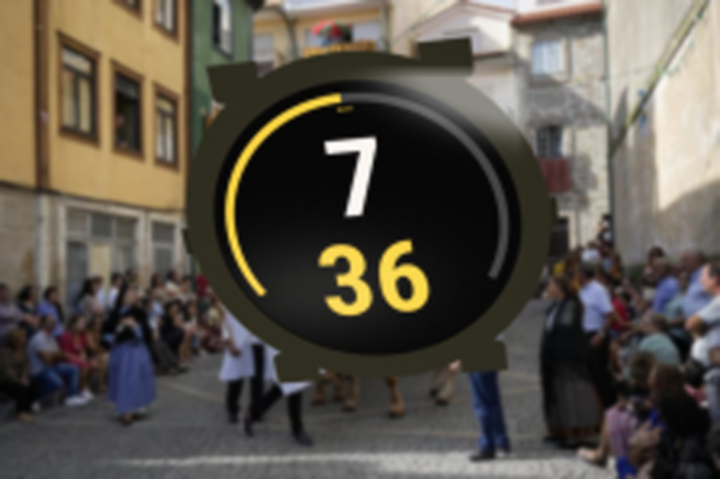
**7:36**
